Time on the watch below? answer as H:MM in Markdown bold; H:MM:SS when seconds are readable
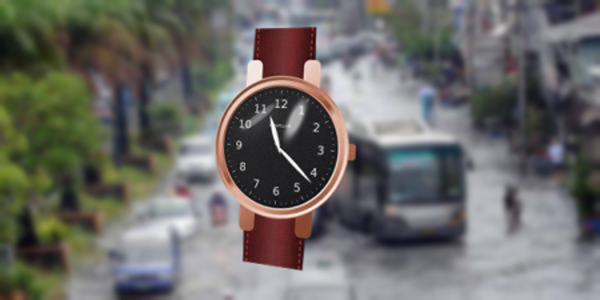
**11:22**
